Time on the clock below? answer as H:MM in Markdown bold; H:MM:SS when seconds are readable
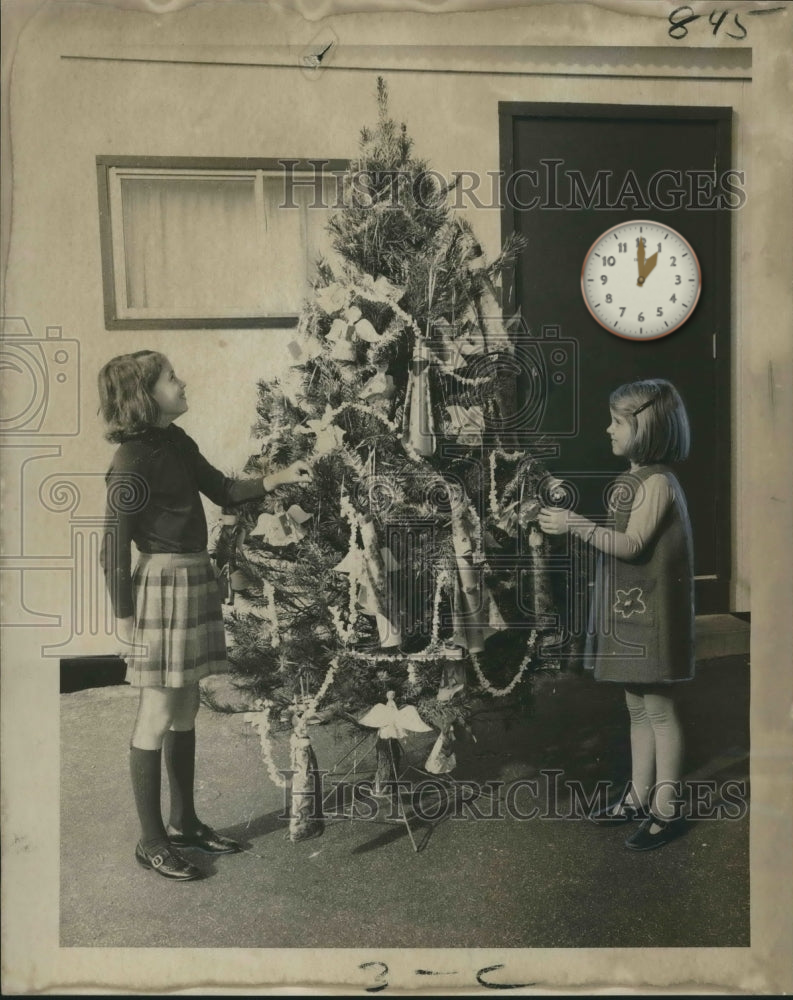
**1:00**
